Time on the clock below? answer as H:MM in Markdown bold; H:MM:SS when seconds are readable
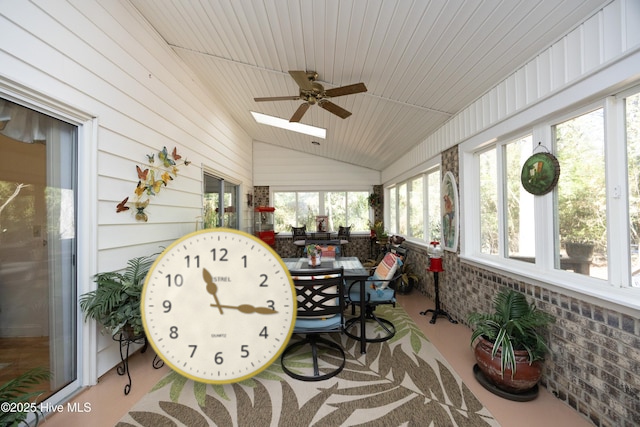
**11:16**
